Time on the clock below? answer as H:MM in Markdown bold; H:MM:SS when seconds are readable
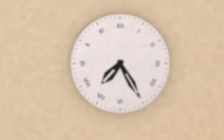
**7:25**
